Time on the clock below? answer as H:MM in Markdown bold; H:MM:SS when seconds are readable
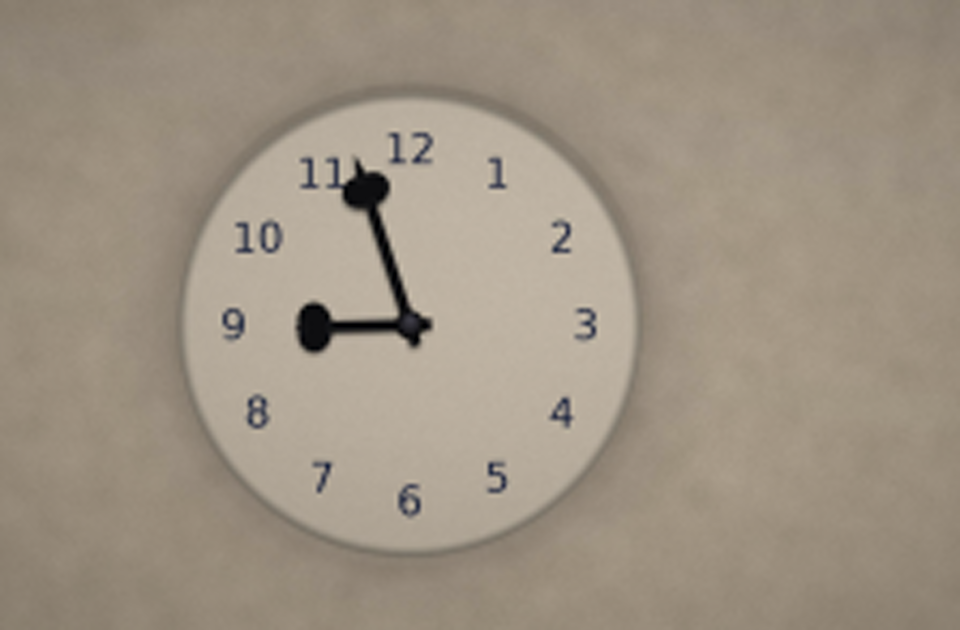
**8:57**
